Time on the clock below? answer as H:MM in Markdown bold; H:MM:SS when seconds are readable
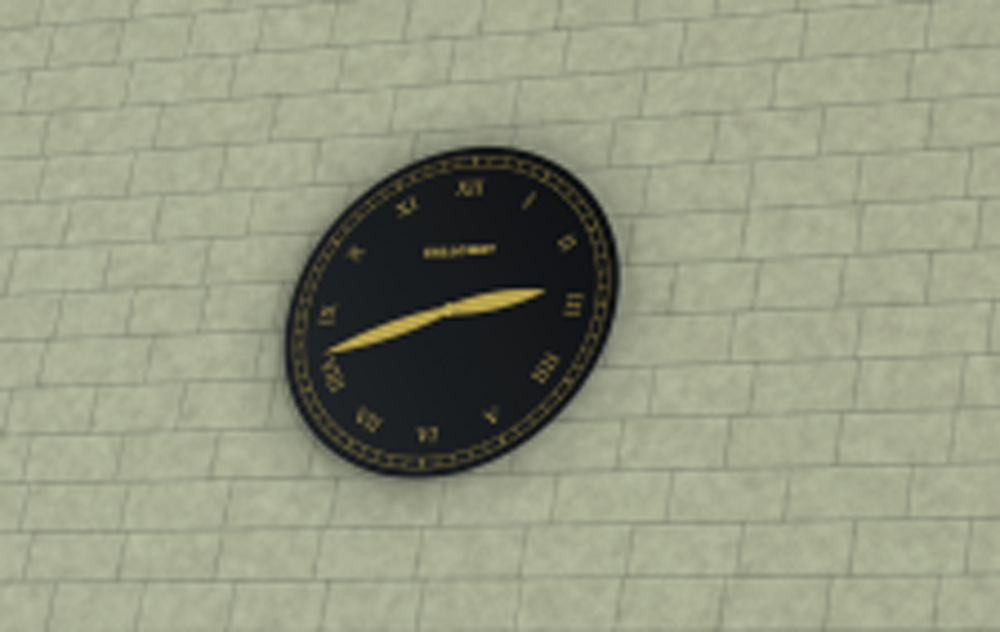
**2:42**
